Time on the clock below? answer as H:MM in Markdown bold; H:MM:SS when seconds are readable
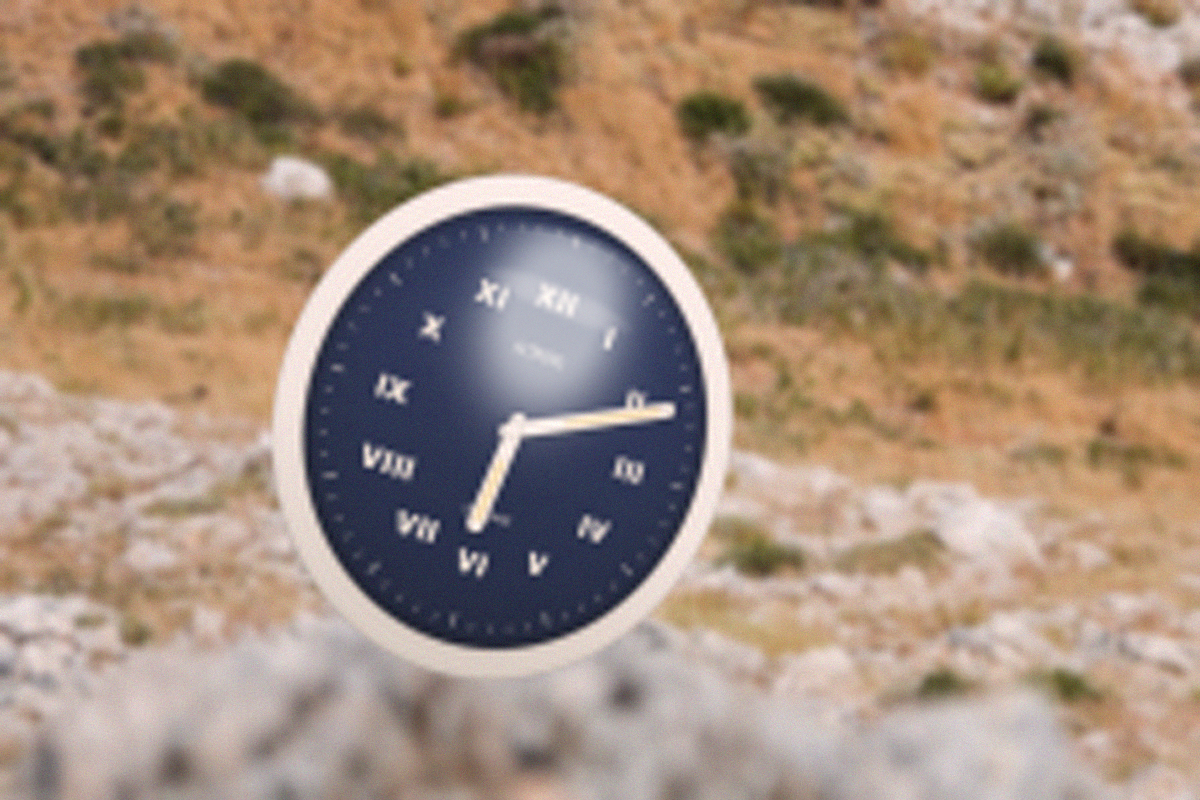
**6:11**
